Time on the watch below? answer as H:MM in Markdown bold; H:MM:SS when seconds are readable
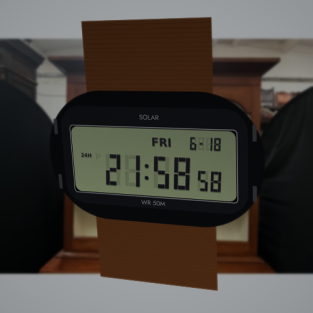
**21:58:58**
